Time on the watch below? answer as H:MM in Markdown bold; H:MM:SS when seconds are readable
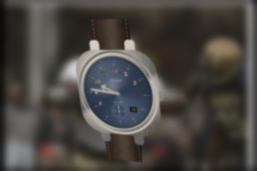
**9:46**
